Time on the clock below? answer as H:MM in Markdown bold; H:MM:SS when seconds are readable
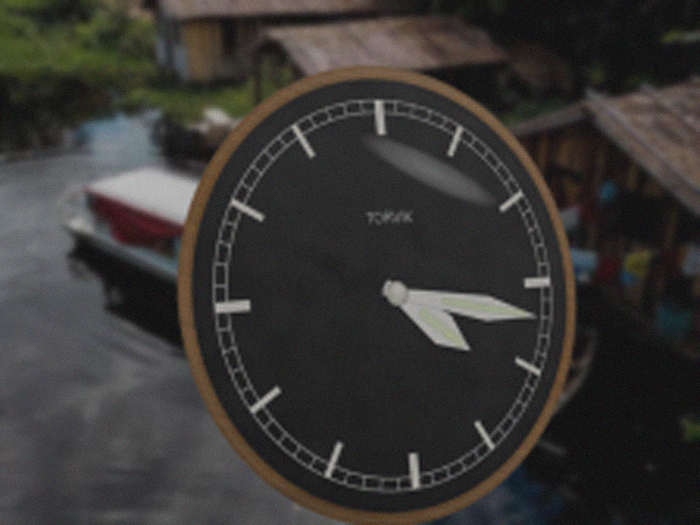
**4:17**
